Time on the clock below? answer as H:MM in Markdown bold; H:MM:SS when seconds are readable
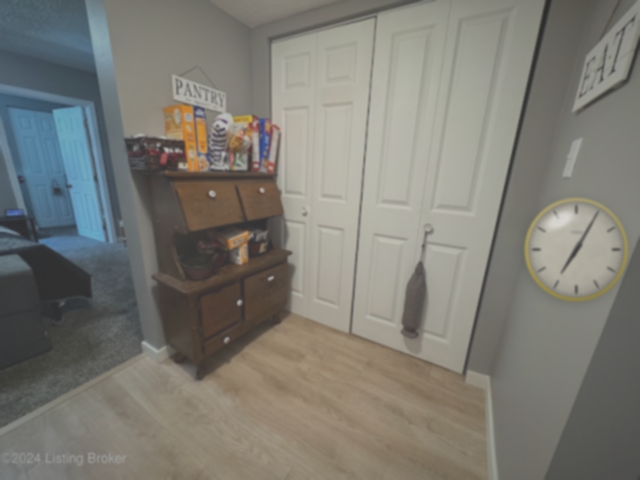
**7:05**
